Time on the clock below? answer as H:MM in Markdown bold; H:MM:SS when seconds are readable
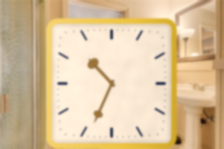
**10:34**
